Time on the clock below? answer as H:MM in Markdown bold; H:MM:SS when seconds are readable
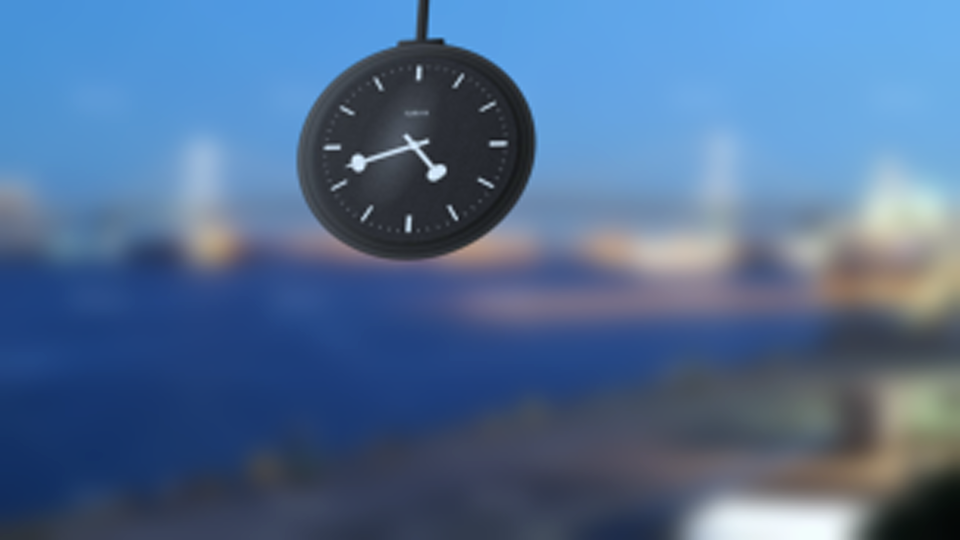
**4:42**
